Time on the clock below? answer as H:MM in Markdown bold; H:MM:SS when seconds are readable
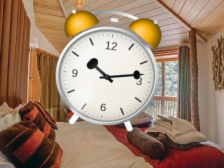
**10:13**
